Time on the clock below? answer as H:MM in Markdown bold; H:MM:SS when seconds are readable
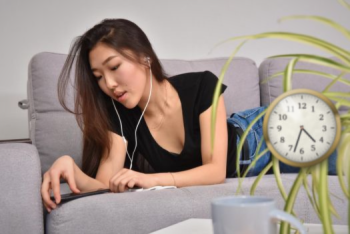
**4:33**
